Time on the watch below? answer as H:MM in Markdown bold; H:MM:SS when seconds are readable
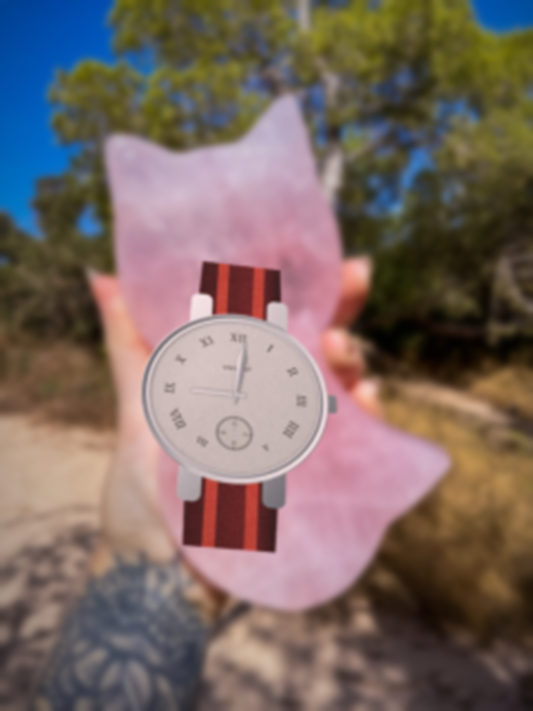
**9:01**
